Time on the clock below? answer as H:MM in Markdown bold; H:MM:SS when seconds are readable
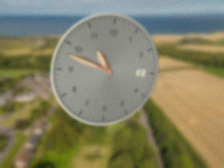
**10:48**
